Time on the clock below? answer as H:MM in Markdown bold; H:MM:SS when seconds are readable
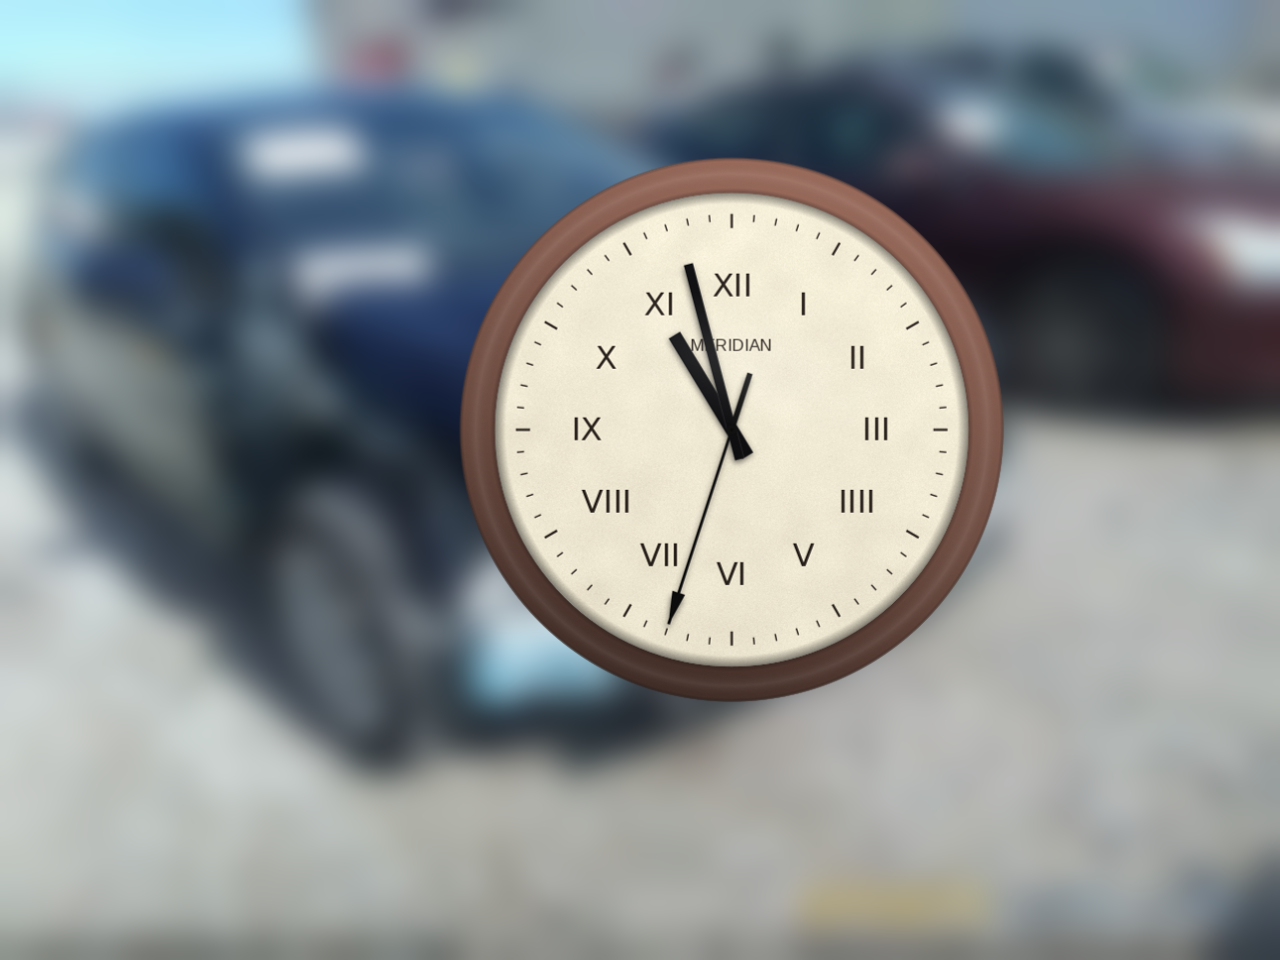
**10:57:33**
